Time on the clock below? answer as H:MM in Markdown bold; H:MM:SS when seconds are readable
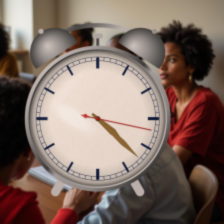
**4:22:17**
